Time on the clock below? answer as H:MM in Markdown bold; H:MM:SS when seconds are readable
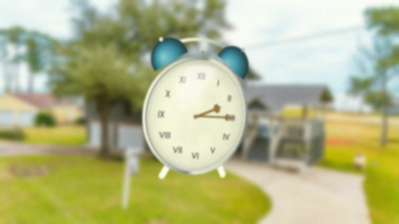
**2:15**
